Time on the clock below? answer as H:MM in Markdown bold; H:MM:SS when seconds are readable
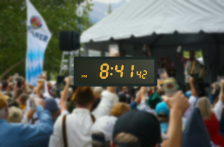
**8:41:42**
